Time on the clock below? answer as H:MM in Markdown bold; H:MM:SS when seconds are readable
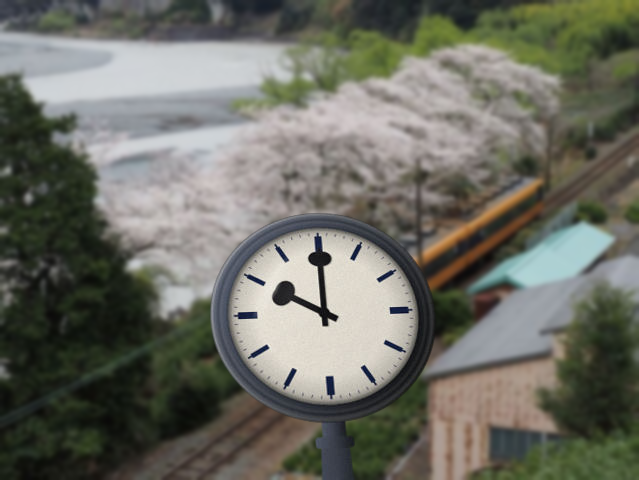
**10:00**
